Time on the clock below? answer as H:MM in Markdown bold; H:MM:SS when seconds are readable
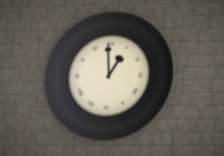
**12:59**
